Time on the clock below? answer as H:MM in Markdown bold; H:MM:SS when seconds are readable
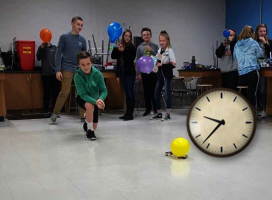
**9:37**
